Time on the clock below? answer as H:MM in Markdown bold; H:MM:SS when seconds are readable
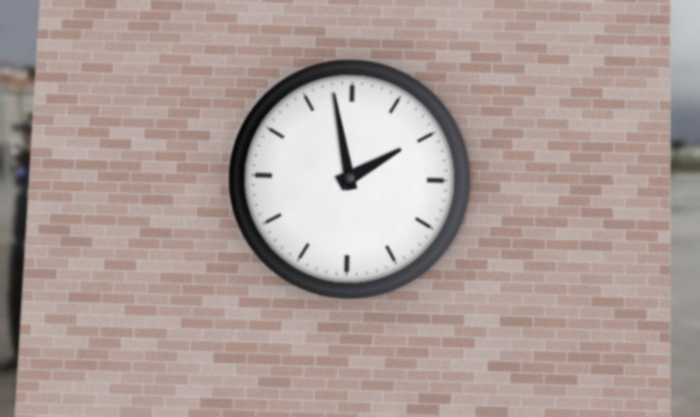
**1:58**
